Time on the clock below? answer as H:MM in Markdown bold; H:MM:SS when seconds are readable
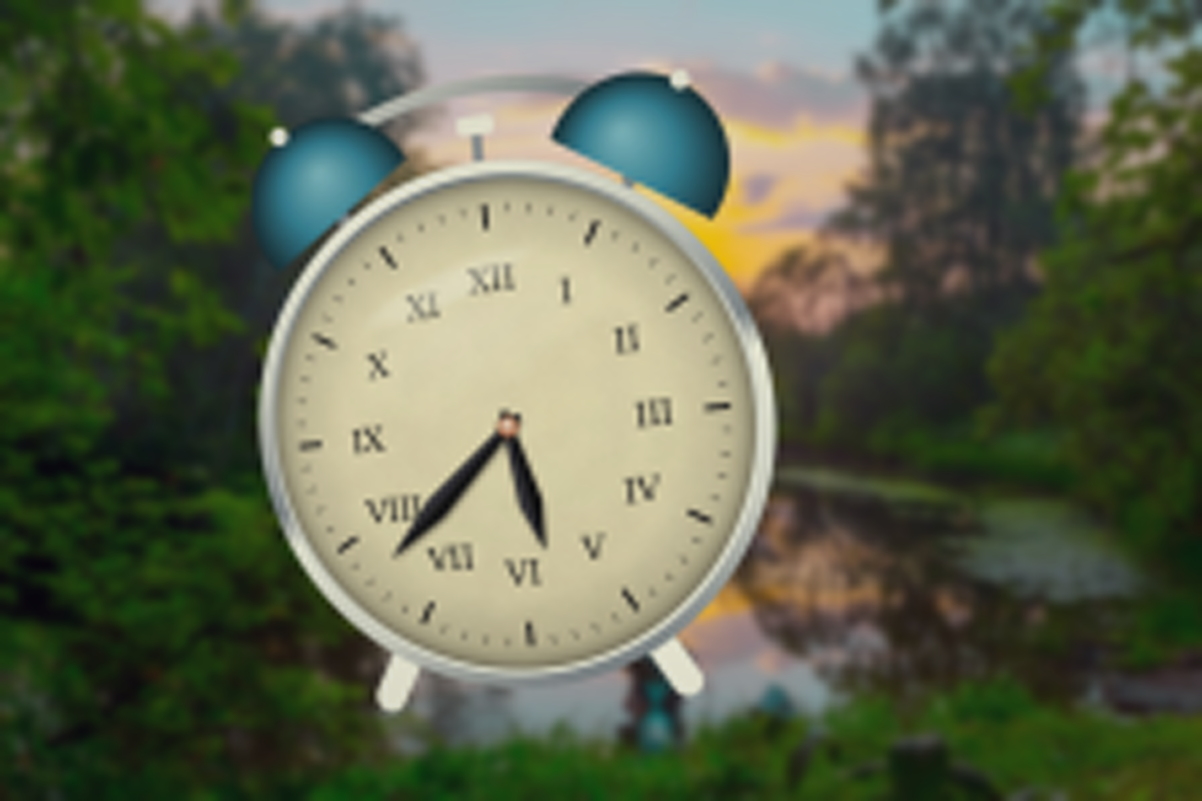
**5:38**
